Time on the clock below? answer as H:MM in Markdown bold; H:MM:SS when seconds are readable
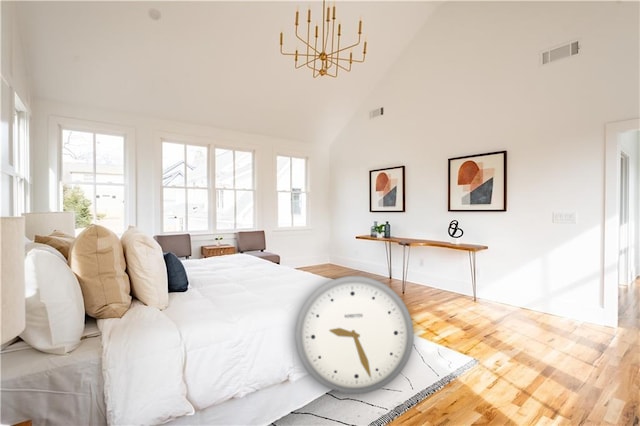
**9:27**
